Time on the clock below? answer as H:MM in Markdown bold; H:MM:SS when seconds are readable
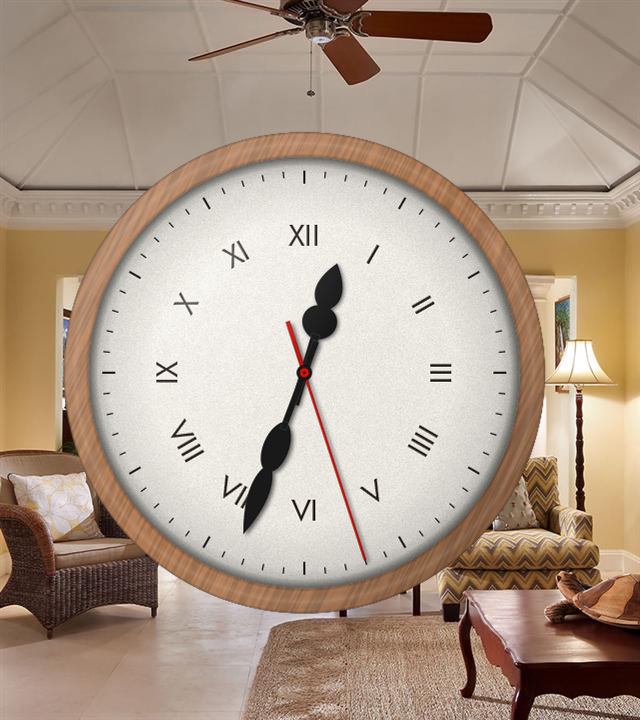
**12:33:27**
